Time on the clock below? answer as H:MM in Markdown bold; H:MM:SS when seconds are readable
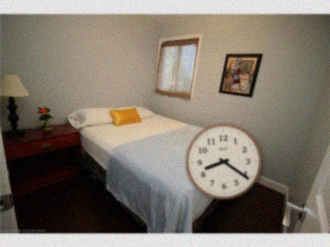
**8:21**
